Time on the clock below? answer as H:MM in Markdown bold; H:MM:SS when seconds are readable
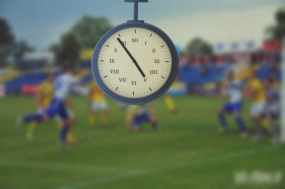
**4:54**
